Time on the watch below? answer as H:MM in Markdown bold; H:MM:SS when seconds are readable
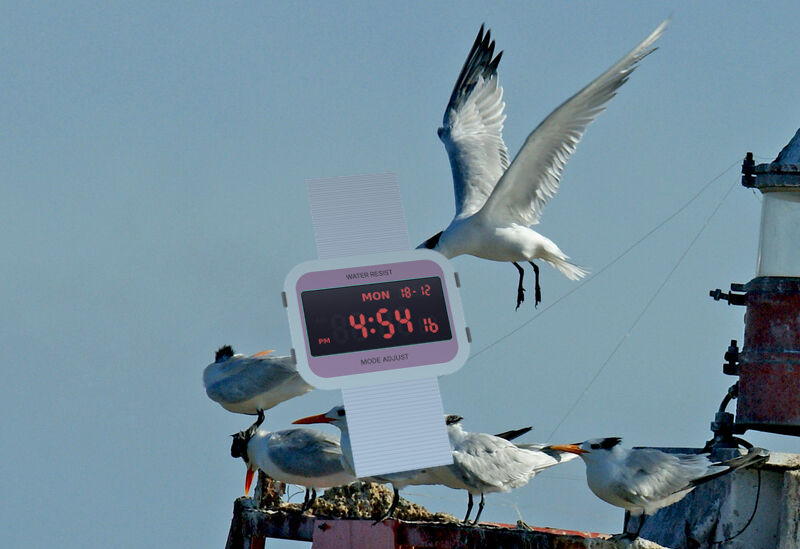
**4:54:16**
